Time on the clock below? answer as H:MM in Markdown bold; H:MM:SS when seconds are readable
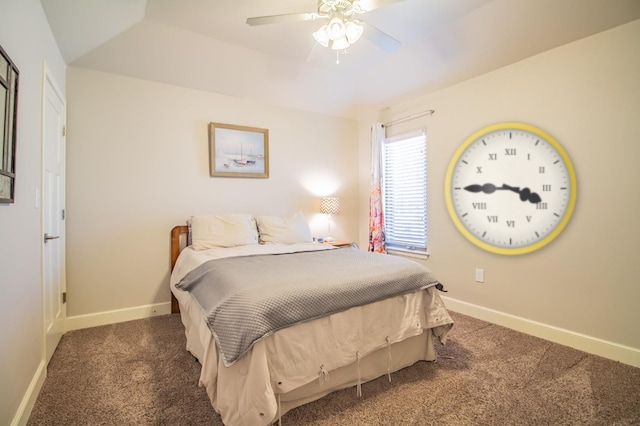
**3:45**
